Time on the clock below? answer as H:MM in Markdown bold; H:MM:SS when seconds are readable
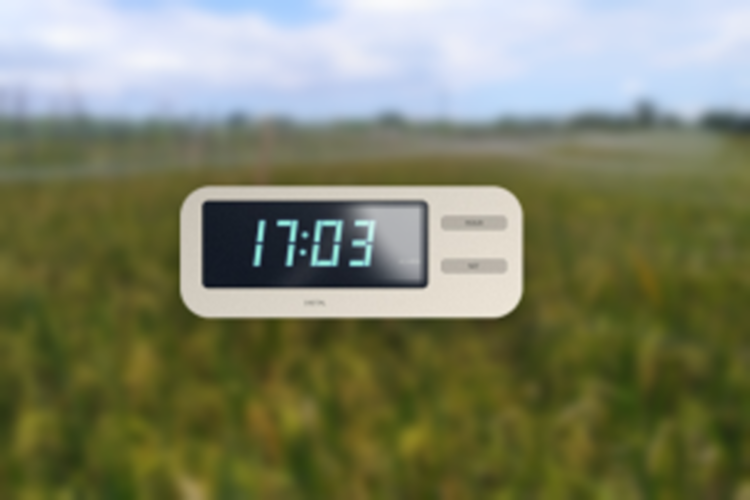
**17:03**
